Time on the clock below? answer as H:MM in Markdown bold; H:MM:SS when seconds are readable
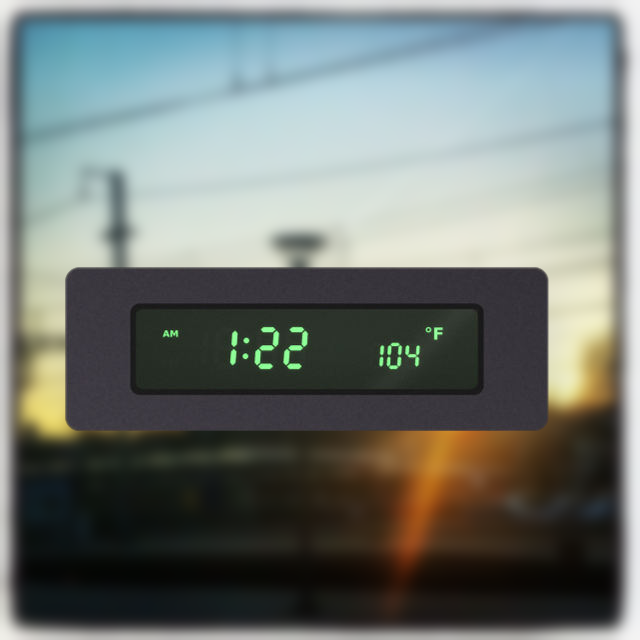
**1:22**
